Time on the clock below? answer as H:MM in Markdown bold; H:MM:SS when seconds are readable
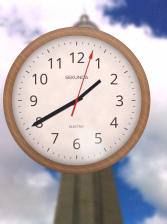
**1:40:03**
